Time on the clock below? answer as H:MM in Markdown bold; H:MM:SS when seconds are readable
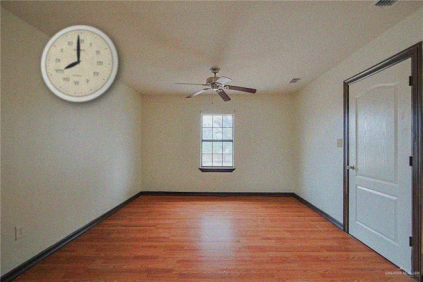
**7:59**
